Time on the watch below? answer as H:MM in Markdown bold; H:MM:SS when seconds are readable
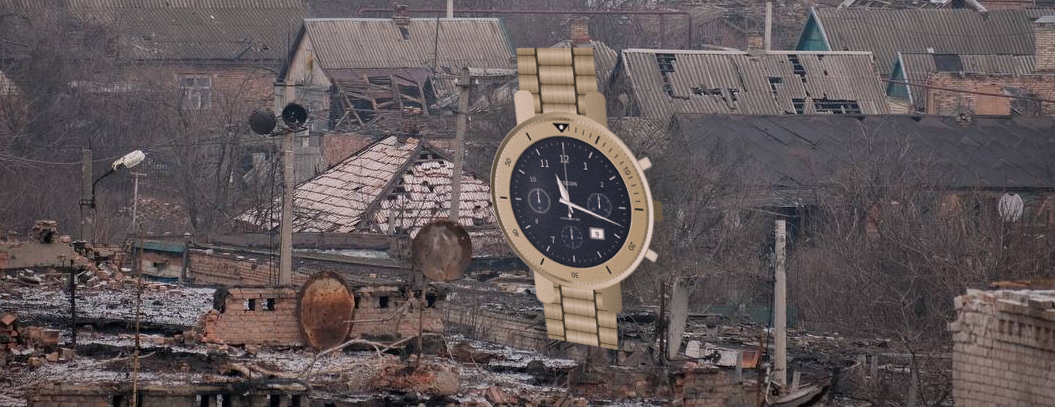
**11:18**
